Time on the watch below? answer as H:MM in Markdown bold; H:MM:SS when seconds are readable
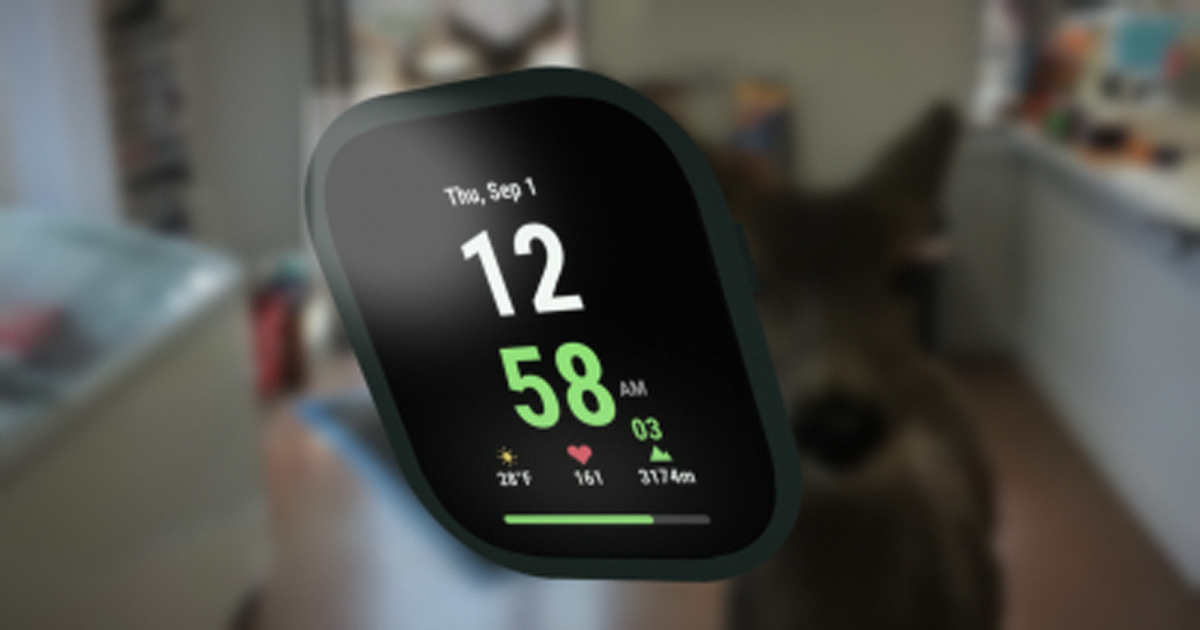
**12:58:03**
